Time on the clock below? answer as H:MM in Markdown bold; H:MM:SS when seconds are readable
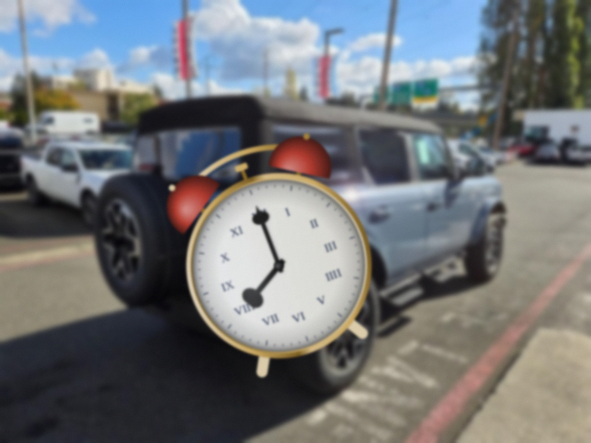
**8:00**
